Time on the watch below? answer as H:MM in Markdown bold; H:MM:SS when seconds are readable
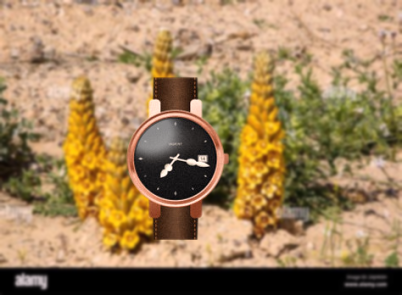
**7:17**
